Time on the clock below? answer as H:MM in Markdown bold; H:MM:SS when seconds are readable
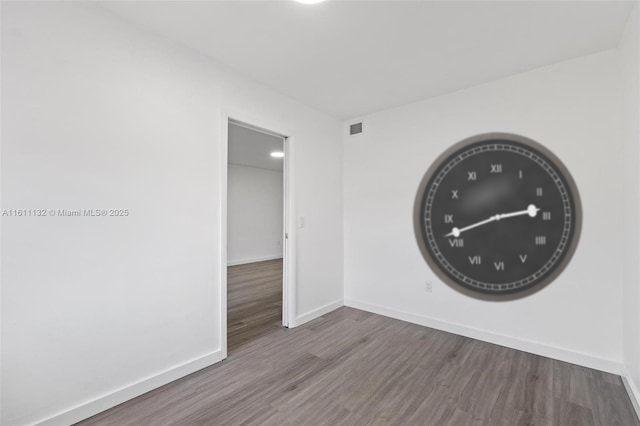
**2:42**
